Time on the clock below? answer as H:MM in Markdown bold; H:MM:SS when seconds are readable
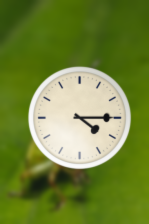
**4:15**
